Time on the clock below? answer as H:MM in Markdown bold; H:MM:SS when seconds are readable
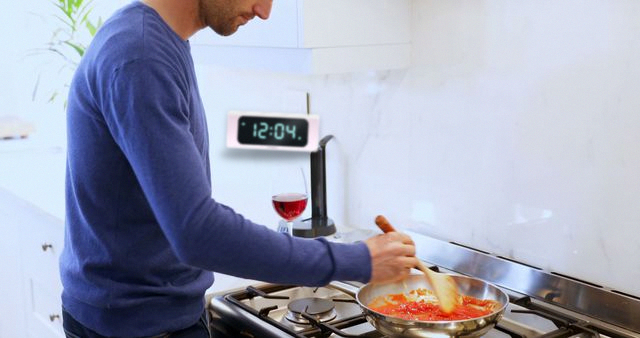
**12:04**
